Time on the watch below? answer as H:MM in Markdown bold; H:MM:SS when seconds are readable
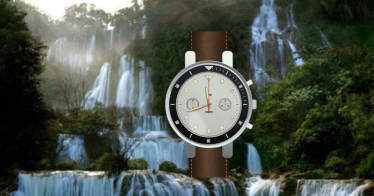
**11:42**
